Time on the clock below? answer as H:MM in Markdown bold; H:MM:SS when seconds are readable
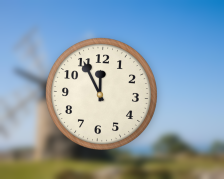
**11:55**
